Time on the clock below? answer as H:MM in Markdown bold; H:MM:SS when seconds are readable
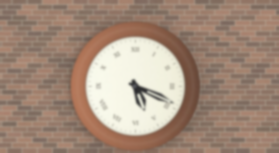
**5:19**
